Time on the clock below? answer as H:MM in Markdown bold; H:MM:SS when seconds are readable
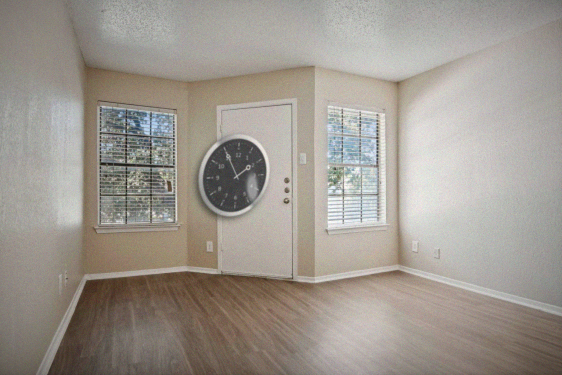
**1:55**
